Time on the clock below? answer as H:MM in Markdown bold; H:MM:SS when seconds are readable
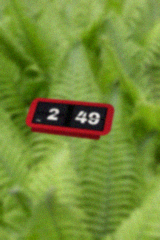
**2:49**
